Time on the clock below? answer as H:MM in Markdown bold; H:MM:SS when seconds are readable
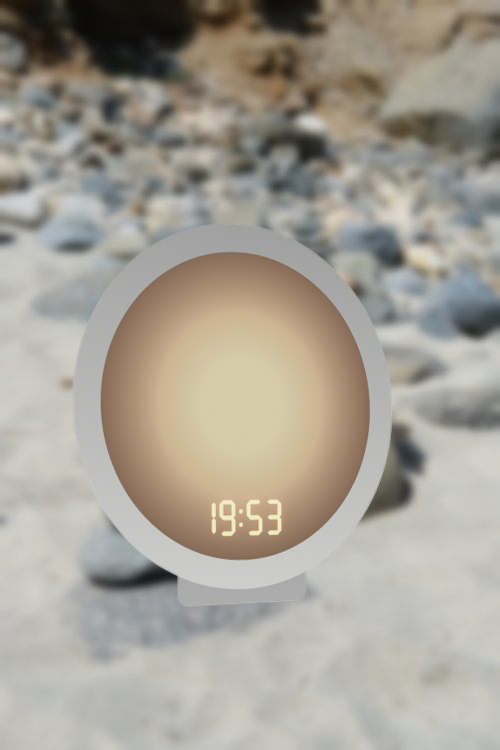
**19:53**
